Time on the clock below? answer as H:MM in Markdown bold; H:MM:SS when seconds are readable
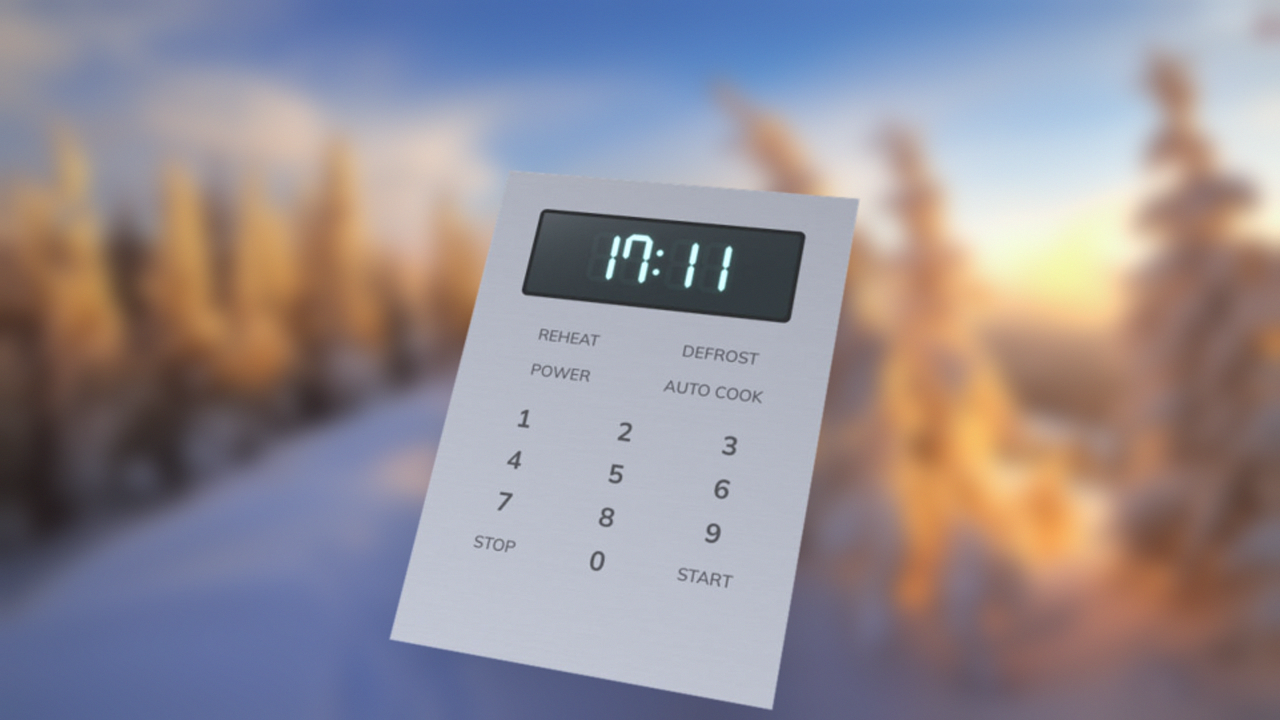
**17:11**
